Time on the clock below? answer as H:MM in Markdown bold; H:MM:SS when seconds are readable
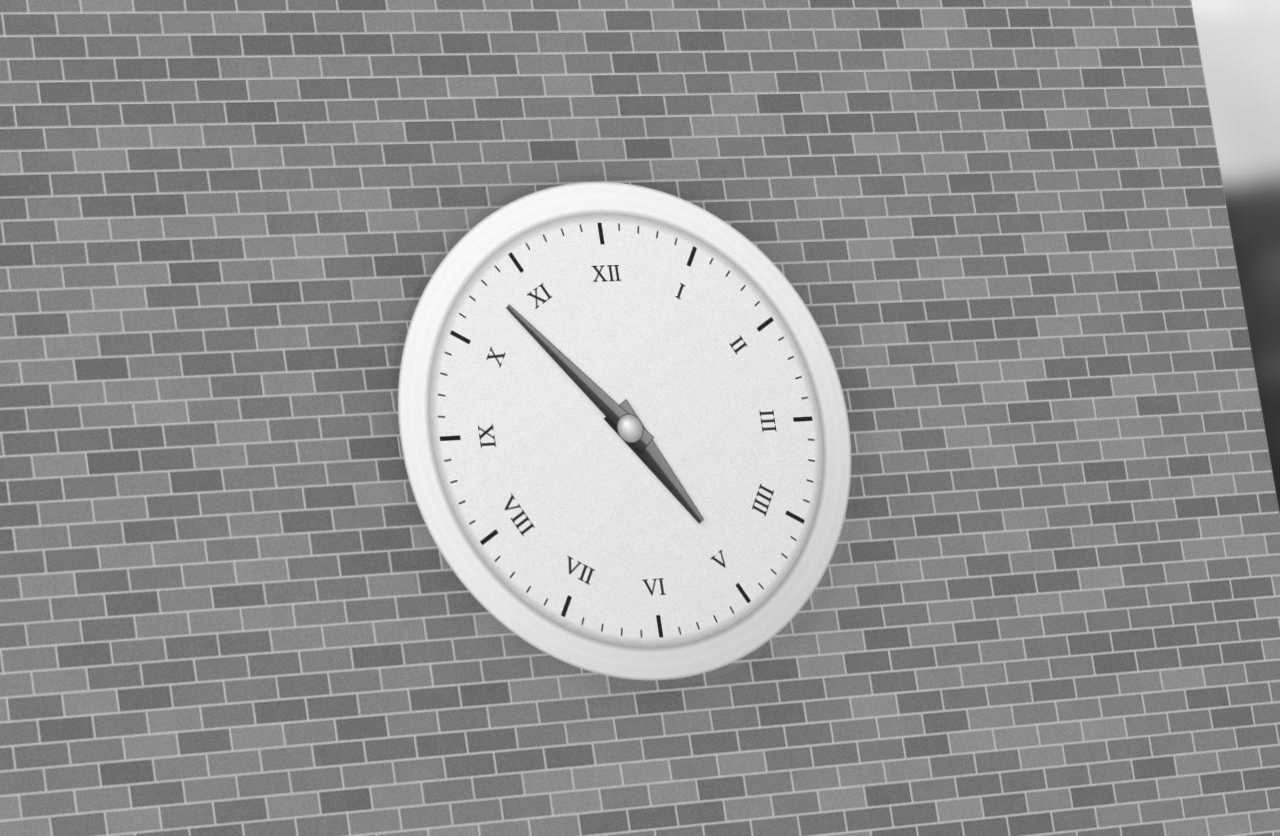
**4:53**
